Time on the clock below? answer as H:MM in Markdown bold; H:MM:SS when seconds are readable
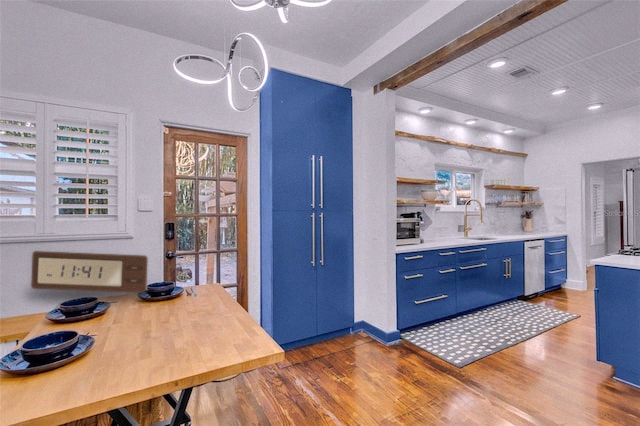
**11:41**
